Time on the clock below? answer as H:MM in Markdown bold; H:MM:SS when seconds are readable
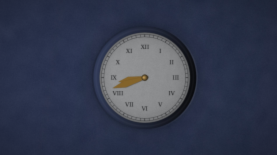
**8:42**
